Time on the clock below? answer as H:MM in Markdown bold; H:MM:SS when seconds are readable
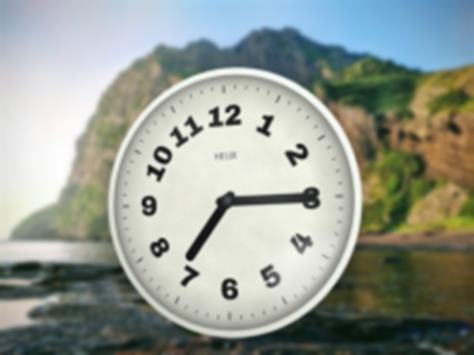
**7:15**
